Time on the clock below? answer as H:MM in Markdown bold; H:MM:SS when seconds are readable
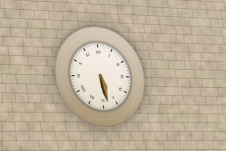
**5:28**
